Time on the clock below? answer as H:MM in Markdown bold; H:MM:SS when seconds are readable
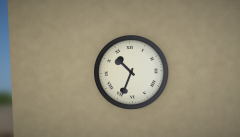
**10:34**
